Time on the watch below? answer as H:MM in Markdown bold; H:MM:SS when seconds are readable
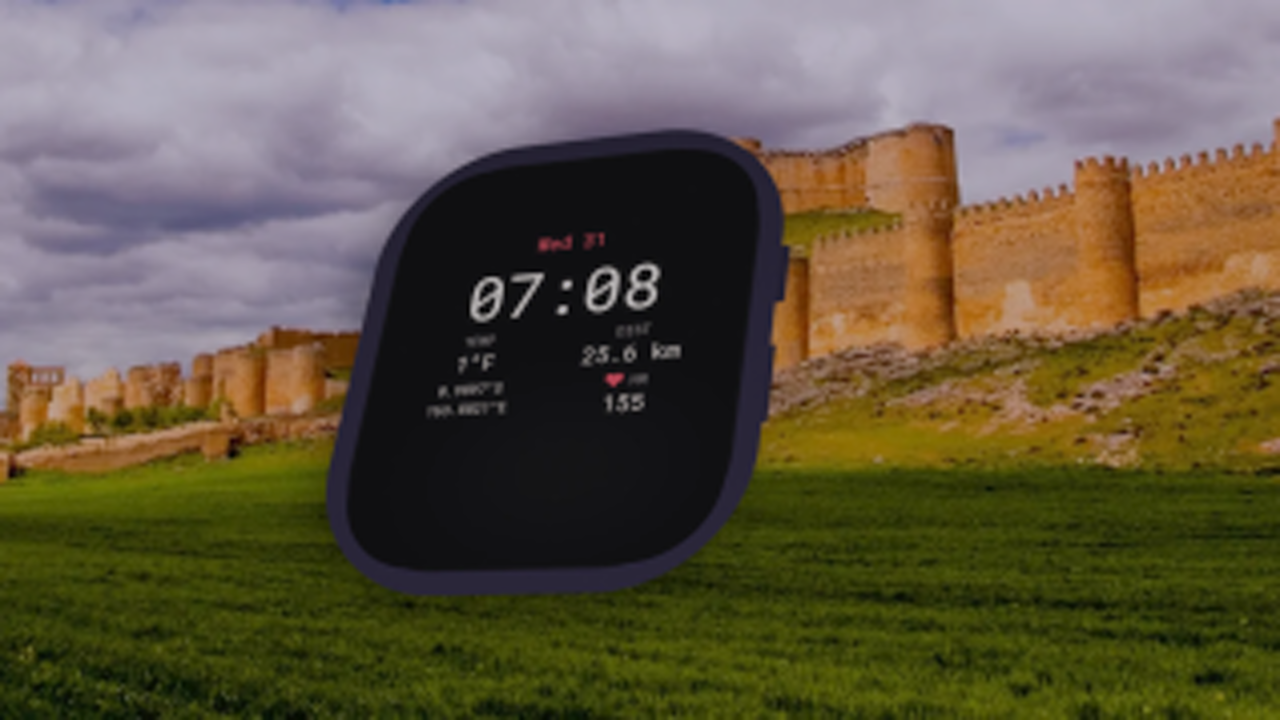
**7:08**
